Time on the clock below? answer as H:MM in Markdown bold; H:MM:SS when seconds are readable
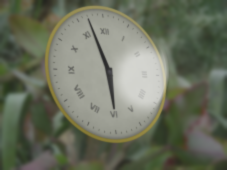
**5:57**
